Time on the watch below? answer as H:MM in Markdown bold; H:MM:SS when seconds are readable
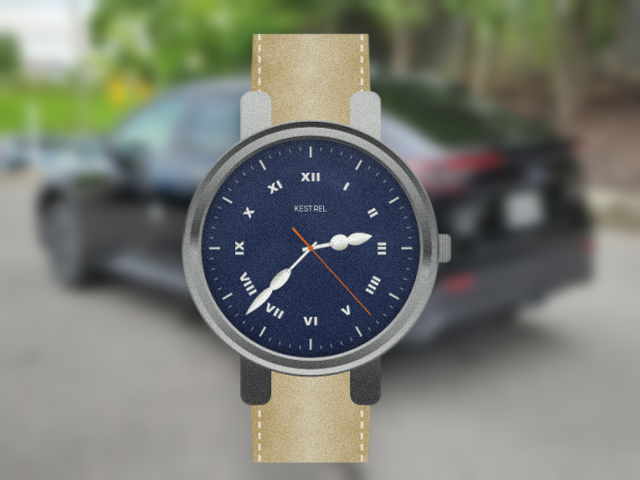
**2:37:23**
